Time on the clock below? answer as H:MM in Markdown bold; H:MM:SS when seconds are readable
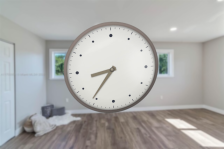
**8:36**
